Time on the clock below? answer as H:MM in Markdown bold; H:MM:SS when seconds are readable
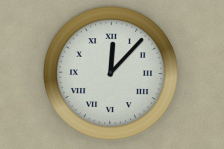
**12:07**
